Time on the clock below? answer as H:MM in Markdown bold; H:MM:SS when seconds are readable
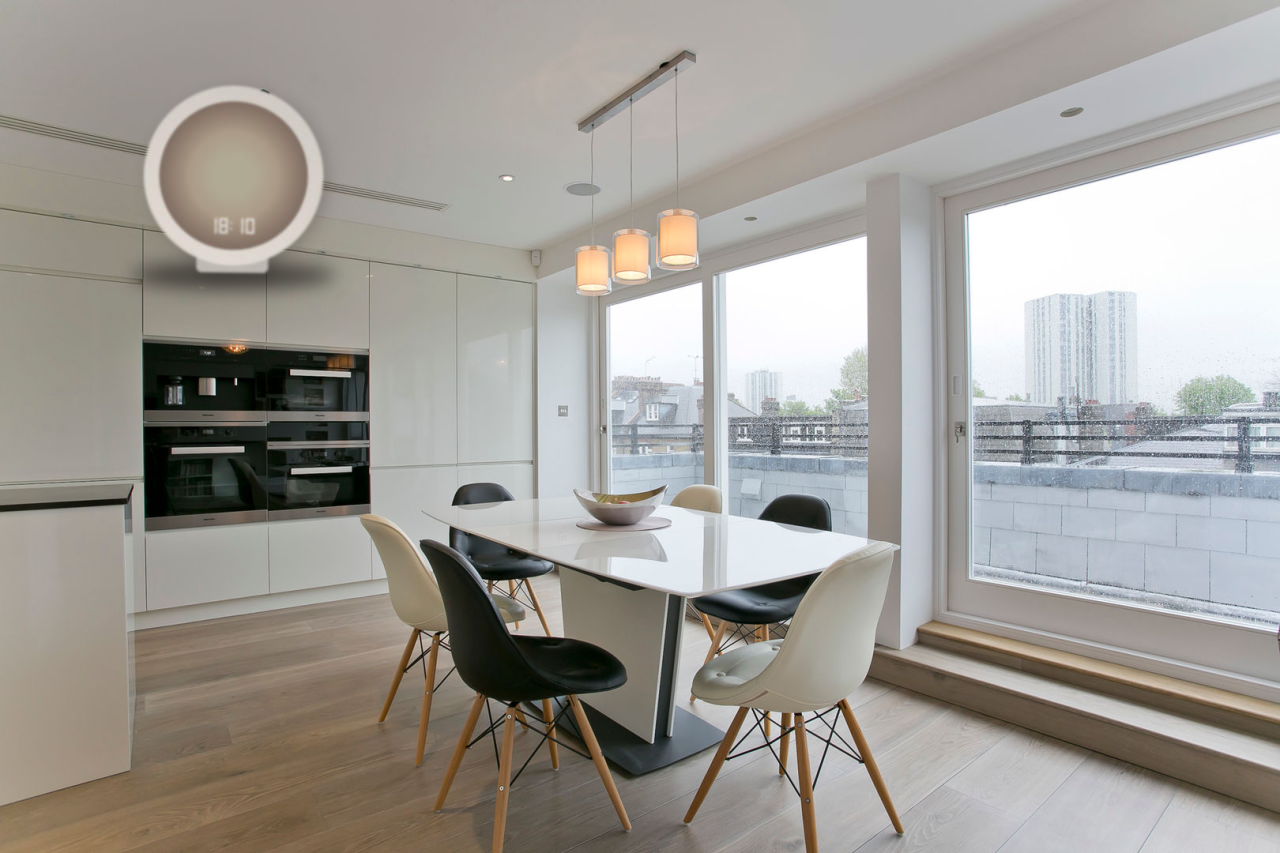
**18:10**
